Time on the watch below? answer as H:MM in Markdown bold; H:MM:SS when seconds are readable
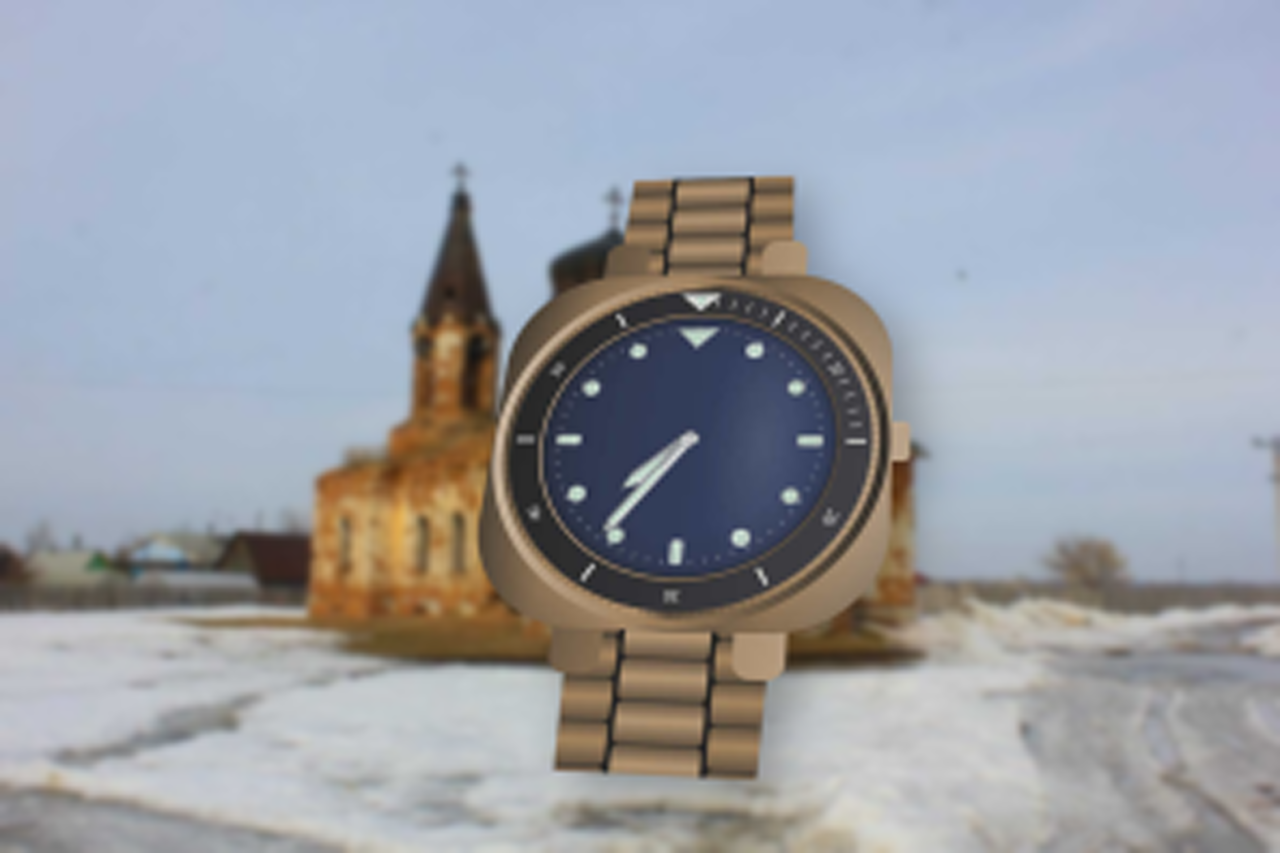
**7:36**
